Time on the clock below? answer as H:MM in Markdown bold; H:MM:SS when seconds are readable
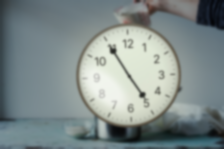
**4:55**
